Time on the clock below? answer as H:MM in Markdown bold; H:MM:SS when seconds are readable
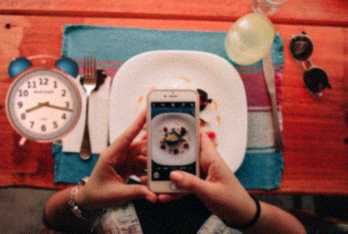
**8:17**
